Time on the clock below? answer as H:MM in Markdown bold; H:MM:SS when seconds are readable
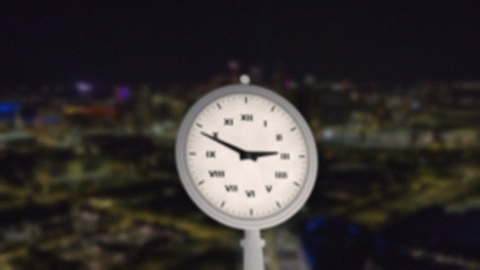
**2:49**
